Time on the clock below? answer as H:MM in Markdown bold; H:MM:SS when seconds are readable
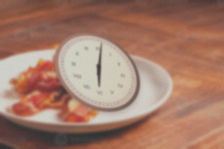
**6:01**
